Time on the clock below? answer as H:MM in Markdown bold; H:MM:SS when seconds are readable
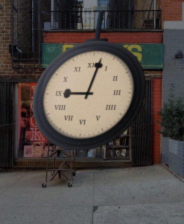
**9:02**
